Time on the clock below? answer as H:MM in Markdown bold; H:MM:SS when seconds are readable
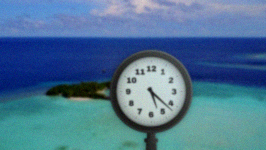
**5:22**
